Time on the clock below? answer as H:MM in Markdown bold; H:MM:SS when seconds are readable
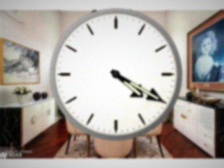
**4:20**
